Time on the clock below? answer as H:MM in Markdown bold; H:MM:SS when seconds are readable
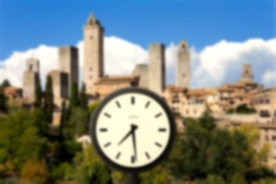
**7:29**
